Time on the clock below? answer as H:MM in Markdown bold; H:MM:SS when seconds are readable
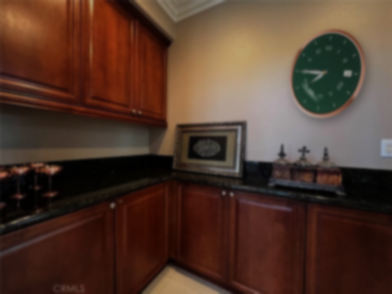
**7:45**
